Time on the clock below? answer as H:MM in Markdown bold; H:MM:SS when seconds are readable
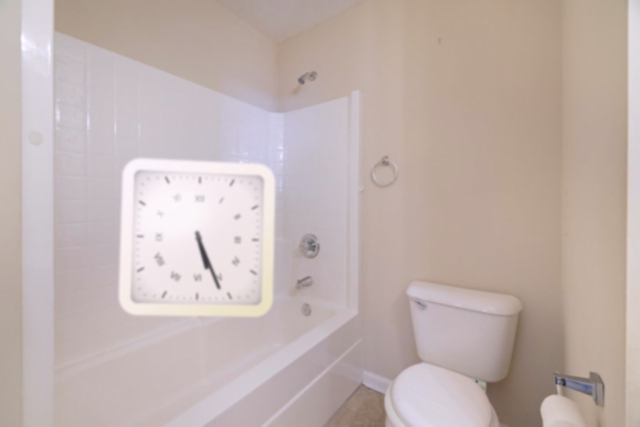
**5:26**
